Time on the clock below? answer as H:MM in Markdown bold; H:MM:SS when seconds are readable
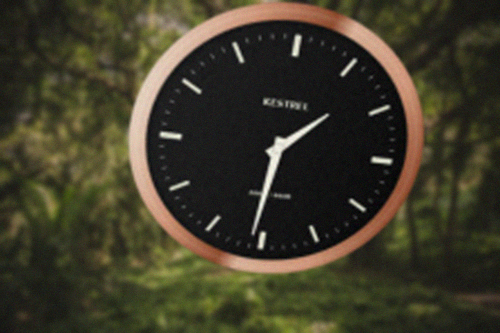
**1:31**
